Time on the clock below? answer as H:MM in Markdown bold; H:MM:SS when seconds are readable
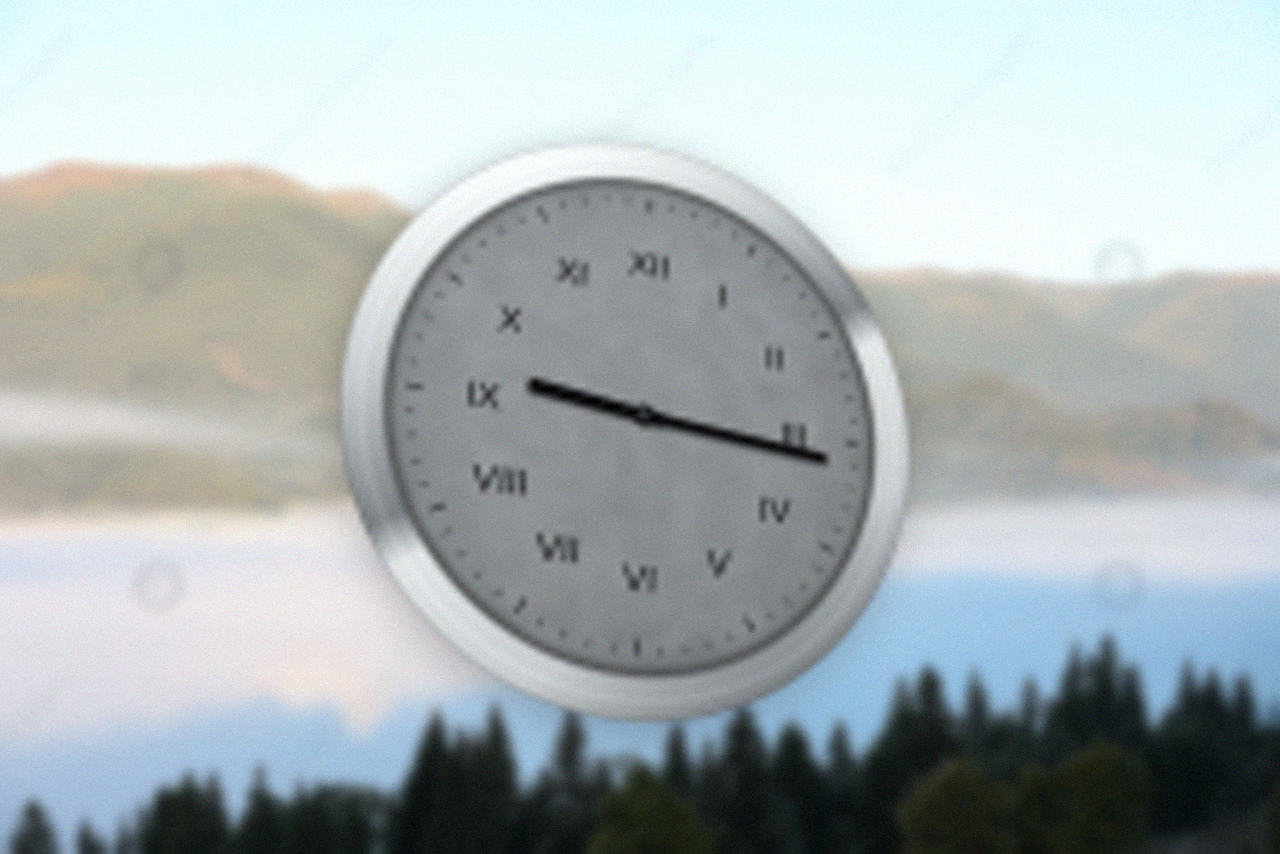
**9:16**
